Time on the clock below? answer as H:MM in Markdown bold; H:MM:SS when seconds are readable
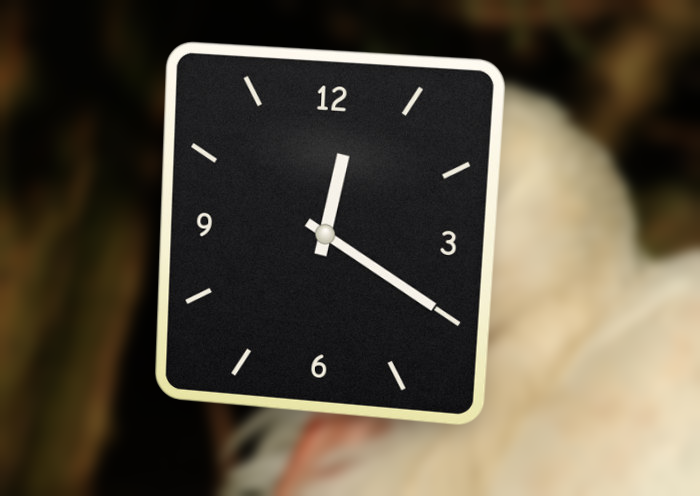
**12:20**
